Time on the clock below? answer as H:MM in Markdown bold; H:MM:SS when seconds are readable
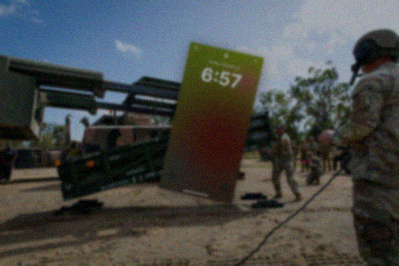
**6:57**
